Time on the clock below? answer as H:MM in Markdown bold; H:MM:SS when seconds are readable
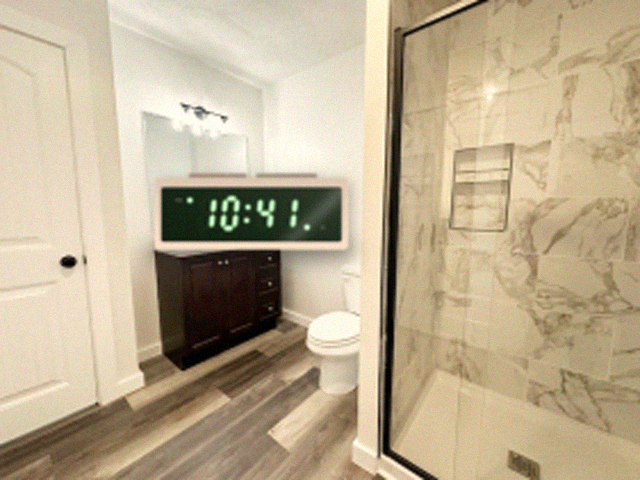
**10:41**
